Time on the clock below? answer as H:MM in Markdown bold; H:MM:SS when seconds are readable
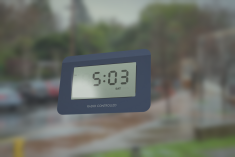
**5:03**
